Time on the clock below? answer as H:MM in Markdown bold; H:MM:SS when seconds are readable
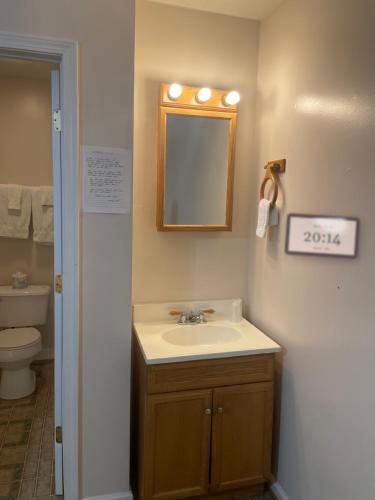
**20:14**
